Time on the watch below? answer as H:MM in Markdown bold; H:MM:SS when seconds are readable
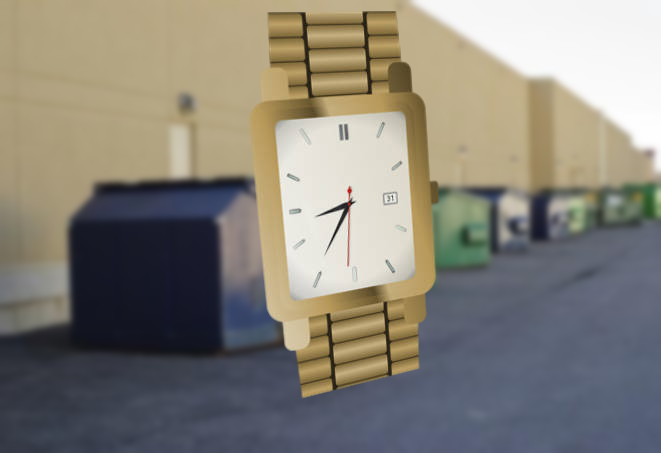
**8:35:31**
